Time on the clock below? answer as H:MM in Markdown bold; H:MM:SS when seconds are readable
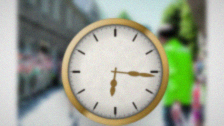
**6:16**
